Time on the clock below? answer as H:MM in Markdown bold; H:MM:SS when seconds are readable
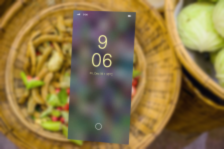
**9:06**
